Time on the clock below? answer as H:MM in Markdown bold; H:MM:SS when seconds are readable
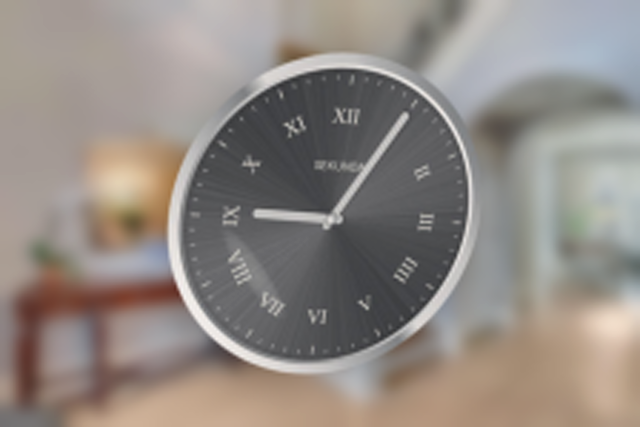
**9:05**
